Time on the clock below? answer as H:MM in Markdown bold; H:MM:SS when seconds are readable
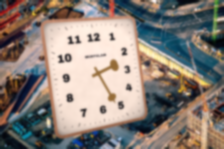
**2:26**
